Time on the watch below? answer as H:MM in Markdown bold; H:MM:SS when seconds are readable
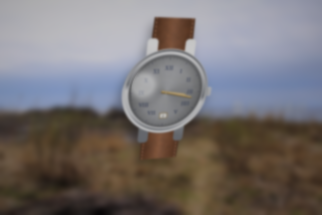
**3:17**
